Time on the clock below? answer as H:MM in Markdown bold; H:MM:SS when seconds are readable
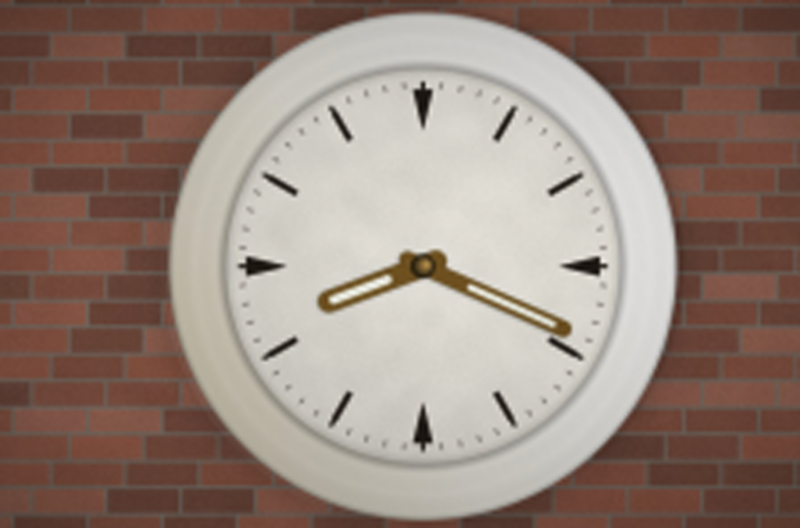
**8:19**
